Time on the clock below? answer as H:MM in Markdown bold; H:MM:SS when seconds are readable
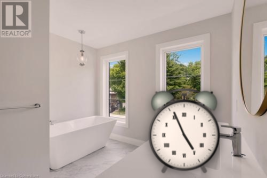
**4:56**
